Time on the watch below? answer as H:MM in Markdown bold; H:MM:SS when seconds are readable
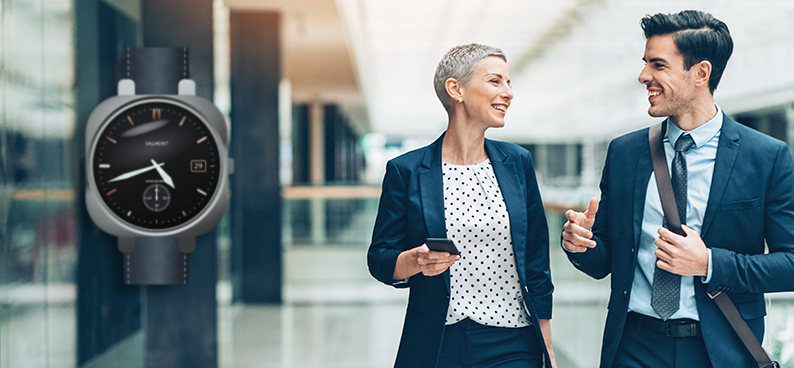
**4:42**
